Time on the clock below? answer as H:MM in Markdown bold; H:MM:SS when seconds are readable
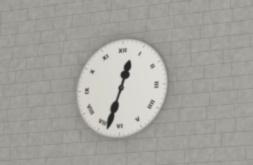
**12:33**
